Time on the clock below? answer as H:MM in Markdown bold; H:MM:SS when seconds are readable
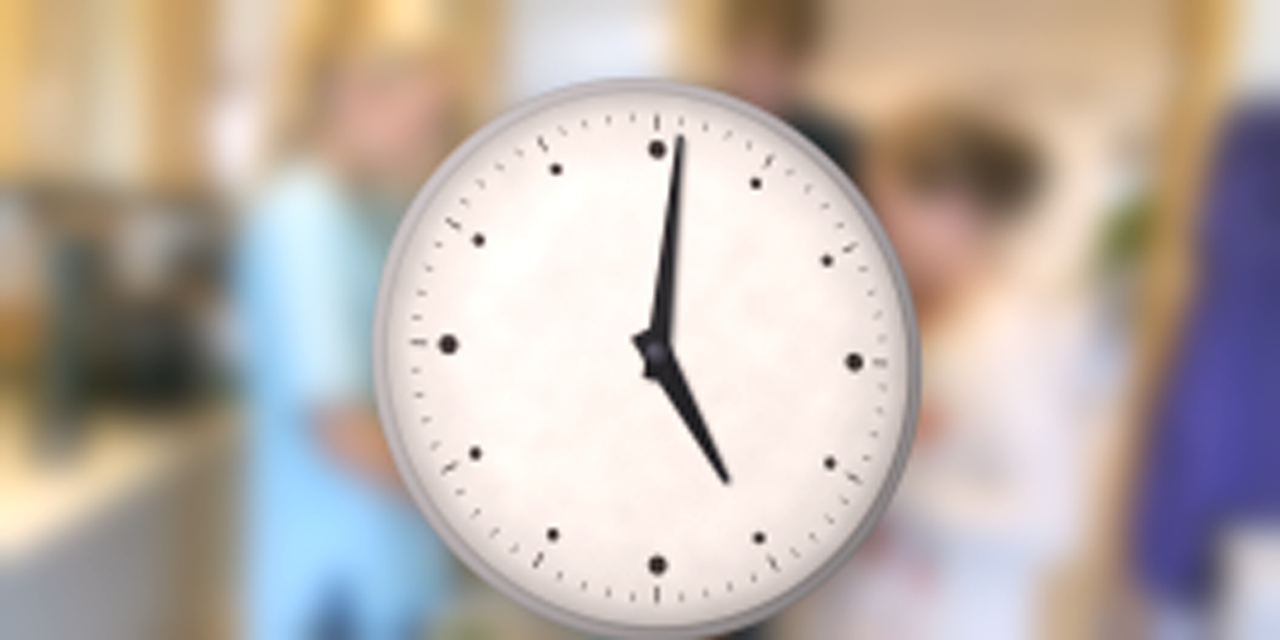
**5:01**
